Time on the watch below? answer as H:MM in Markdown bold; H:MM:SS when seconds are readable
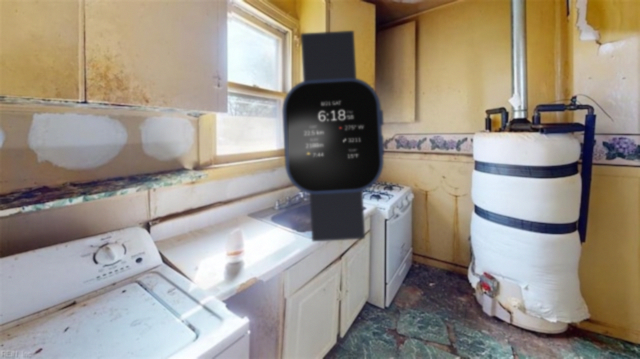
**6:18**
